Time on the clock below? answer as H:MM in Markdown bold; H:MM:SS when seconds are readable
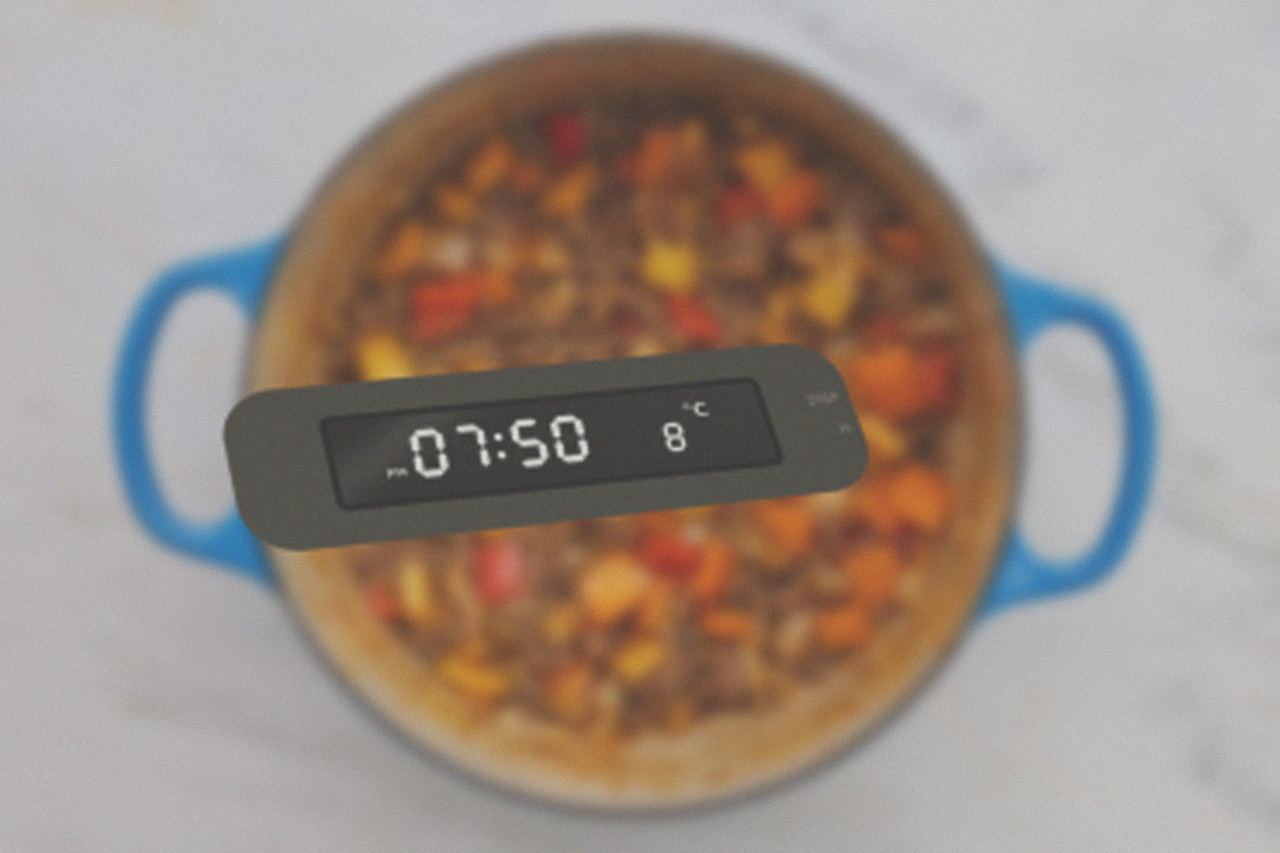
**7:50**
